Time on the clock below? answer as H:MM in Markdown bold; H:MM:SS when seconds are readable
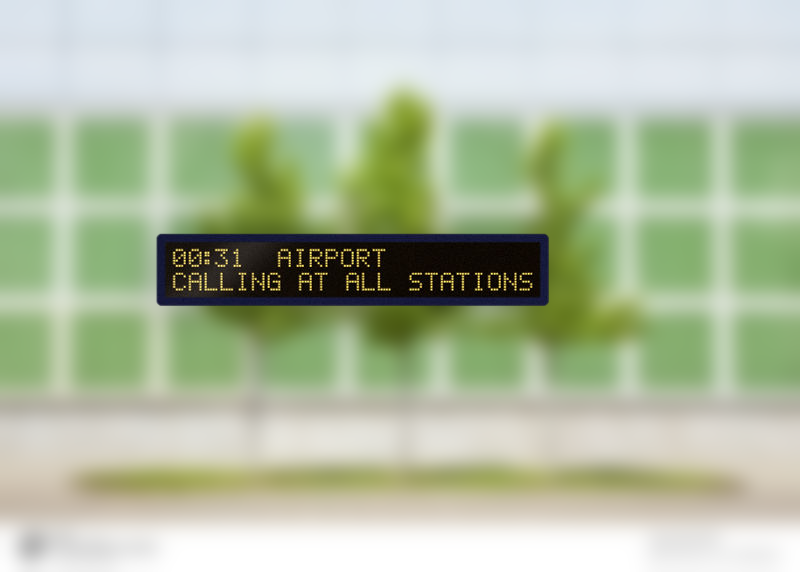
**0:31**
